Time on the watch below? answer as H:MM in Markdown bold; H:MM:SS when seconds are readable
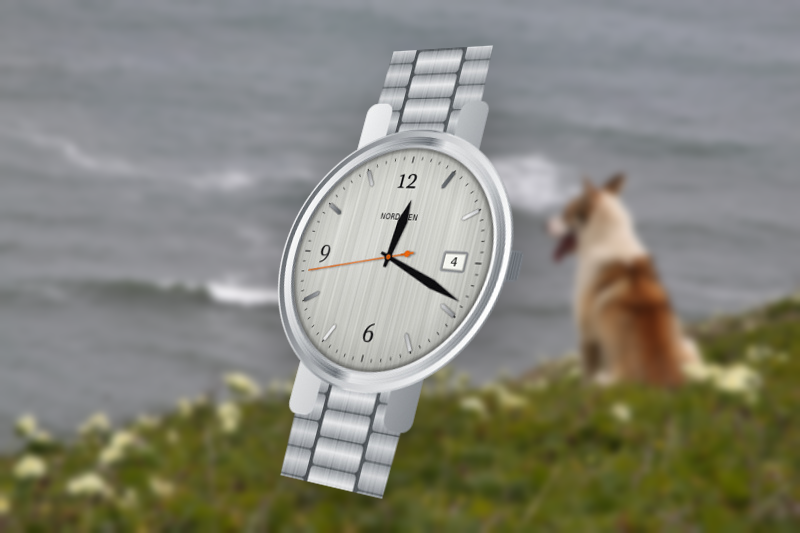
**12:18:43**
